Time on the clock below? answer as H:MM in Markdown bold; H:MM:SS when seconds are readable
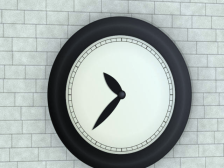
**10:37**
